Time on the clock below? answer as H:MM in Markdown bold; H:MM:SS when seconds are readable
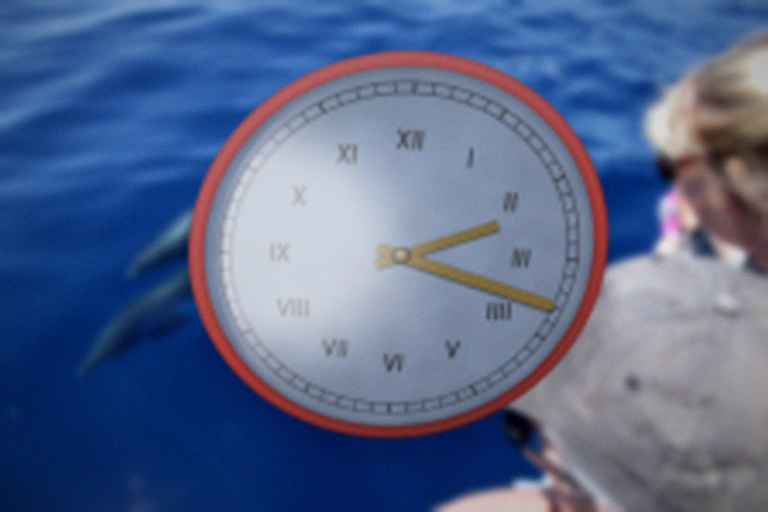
**2:18**
